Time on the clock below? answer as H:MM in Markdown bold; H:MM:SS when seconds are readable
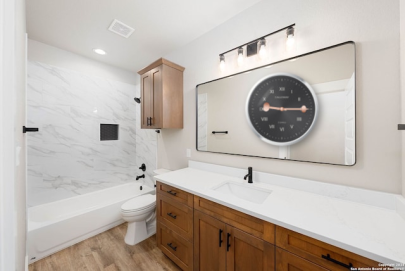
**9:15**
